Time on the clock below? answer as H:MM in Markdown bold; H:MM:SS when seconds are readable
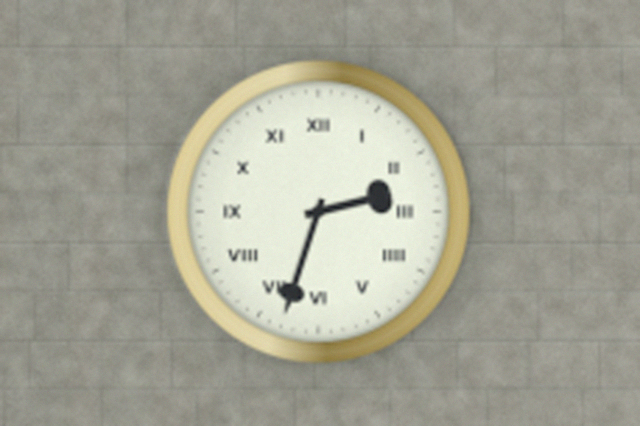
**2:33**
